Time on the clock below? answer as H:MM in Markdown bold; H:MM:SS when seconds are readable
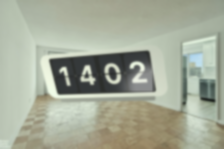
**14:02**
